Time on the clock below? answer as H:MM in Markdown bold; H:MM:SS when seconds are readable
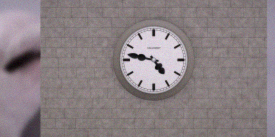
**4:47**
